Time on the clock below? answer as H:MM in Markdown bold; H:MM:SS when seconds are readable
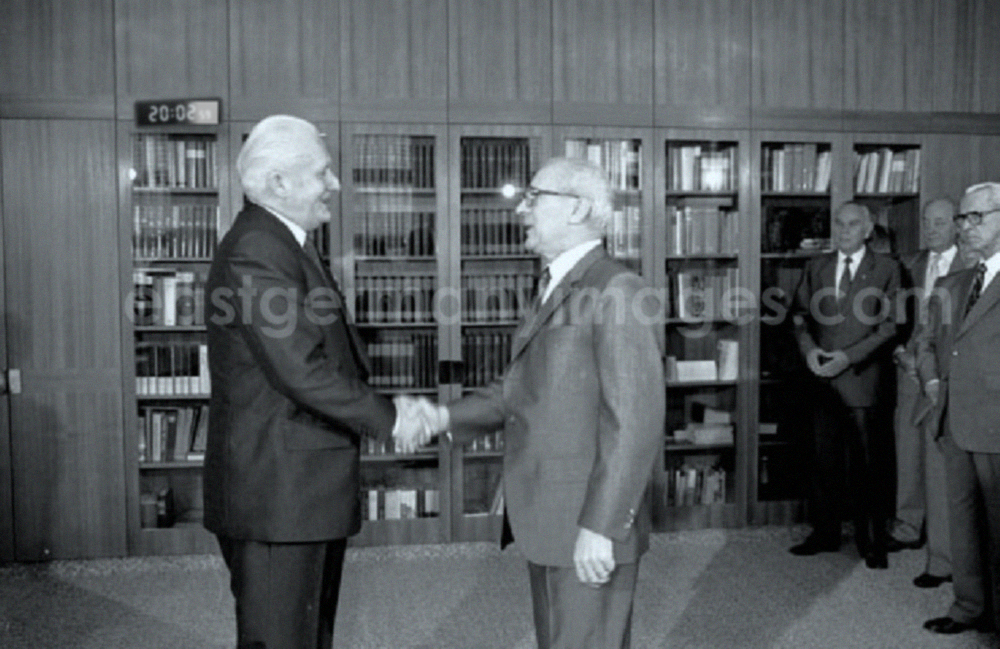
**20:02**
